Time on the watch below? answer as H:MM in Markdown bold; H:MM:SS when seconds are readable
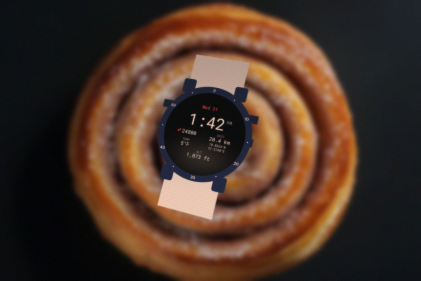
**1:42**
